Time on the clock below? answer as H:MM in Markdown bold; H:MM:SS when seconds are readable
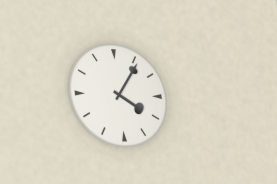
**4:06**
